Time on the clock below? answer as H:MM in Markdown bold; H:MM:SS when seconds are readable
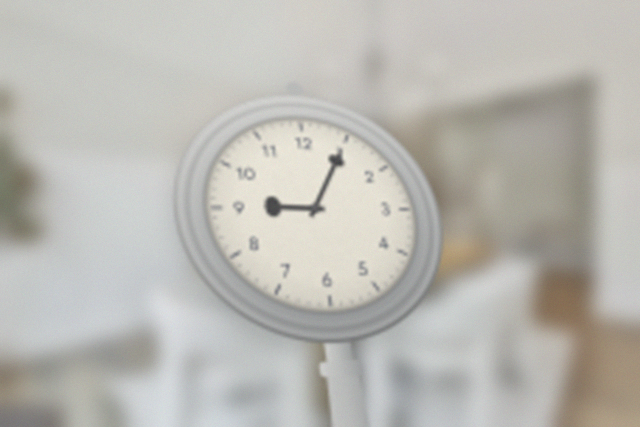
**9:05**
